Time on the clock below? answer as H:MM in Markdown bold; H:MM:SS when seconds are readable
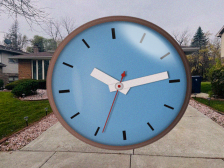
**10:13:34**
